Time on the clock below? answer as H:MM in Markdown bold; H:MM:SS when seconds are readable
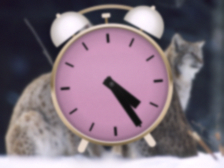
**4:25**
